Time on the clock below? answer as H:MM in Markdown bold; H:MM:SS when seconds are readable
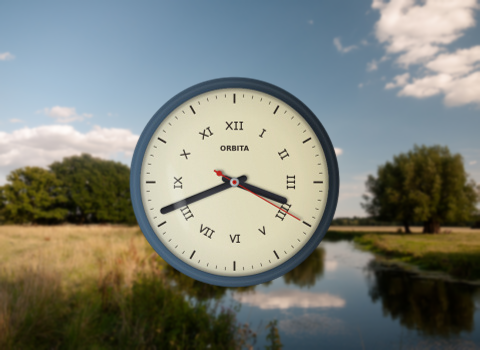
**3:41:20**
